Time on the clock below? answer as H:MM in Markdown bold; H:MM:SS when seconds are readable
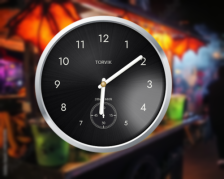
**6:09**
